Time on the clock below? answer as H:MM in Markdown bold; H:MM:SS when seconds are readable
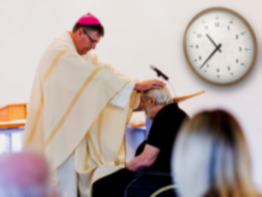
**10:37**
